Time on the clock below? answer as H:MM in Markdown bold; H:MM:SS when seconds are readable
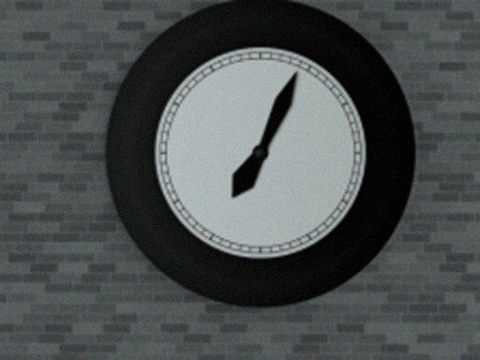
**7:04**
